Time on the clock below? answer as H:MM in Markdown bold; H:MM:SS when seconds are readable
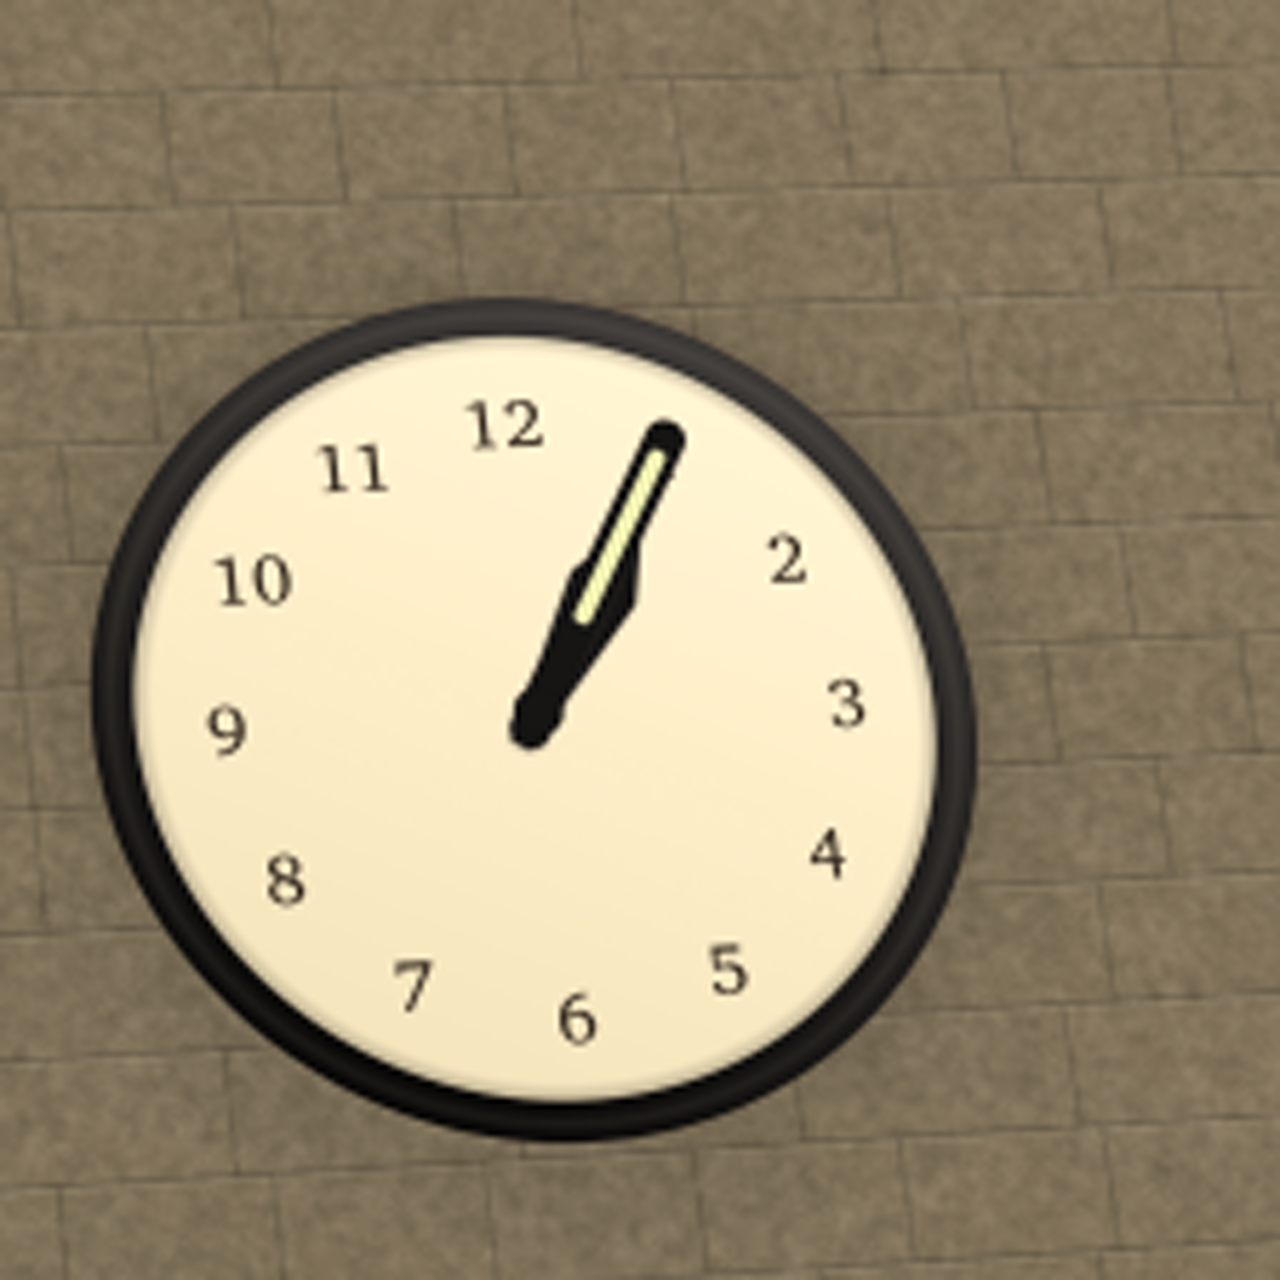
**1:05**
